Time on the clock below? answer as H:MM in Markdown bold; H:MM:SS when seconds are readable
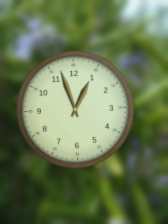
**12:57**
